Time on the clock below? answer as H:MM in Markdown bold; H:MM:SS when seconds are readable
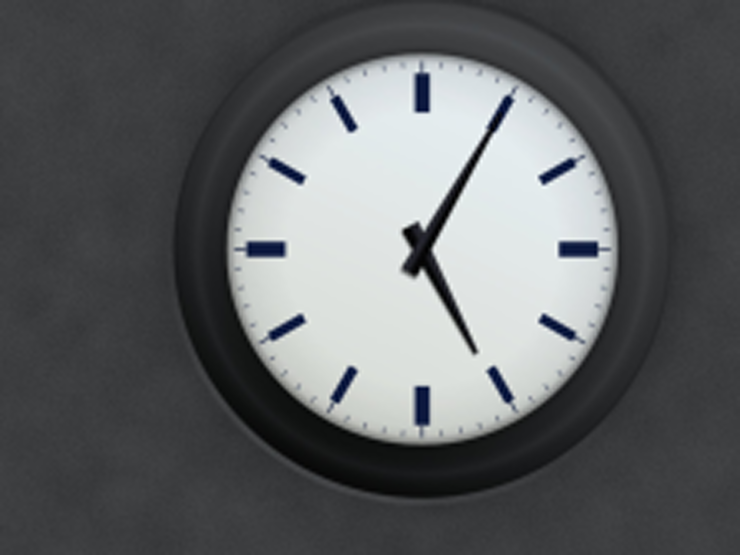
**5:05**
